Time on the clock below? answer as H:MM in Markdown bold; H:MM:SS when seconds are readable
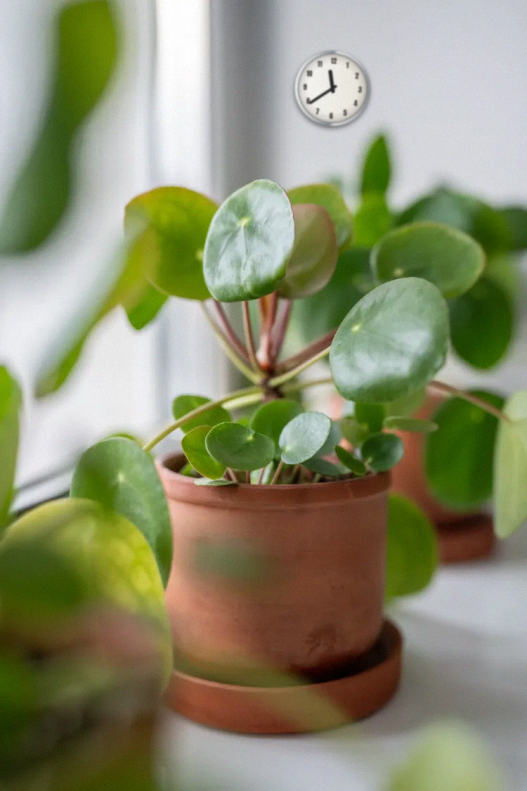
**11:39**
